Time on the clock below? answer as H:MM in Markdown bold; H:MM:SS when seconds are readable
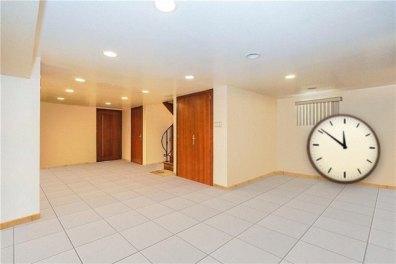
**11:51**
